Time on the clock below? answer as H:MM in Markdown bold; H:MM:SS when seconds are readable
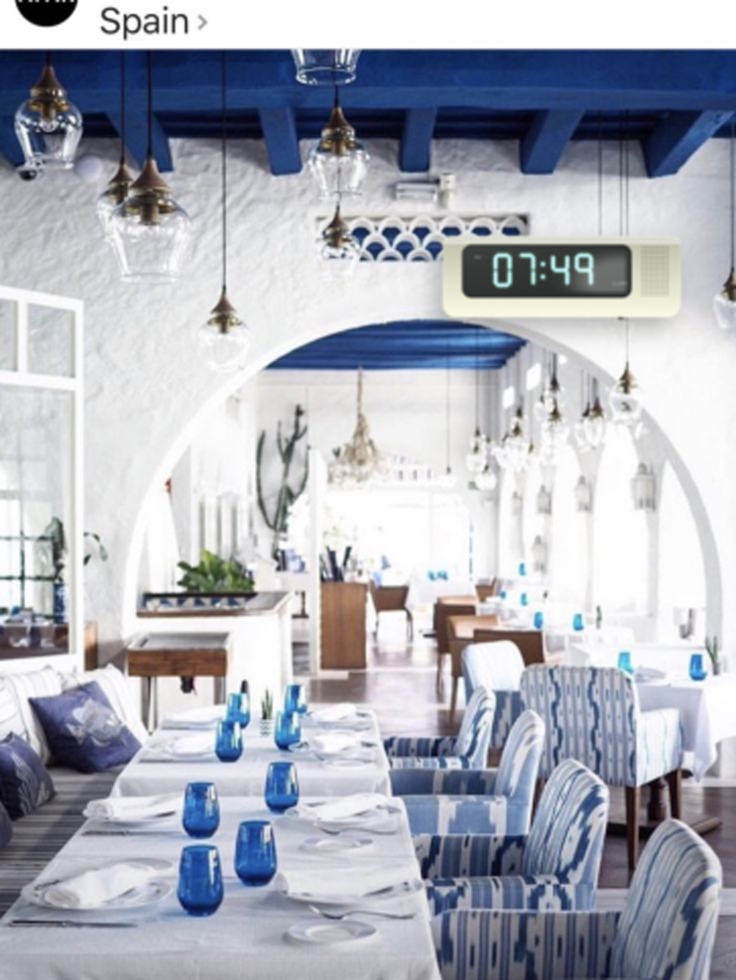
**7:49**
